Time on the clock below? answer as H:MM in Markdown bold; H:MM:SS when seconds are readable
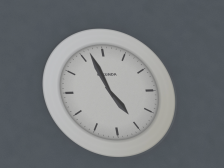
**4:57**
